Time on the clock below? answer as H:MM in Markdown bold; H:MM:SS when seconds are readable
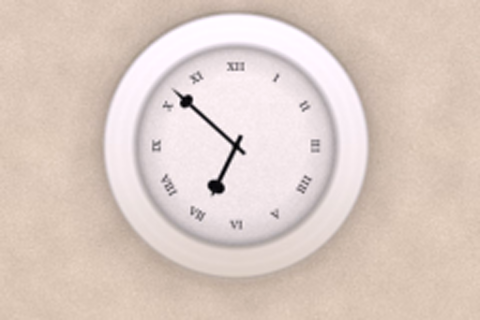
**6:52**
